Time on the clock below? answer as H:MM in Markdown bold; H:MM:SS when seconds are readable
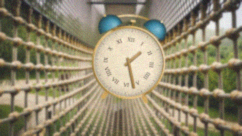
**1:27**
